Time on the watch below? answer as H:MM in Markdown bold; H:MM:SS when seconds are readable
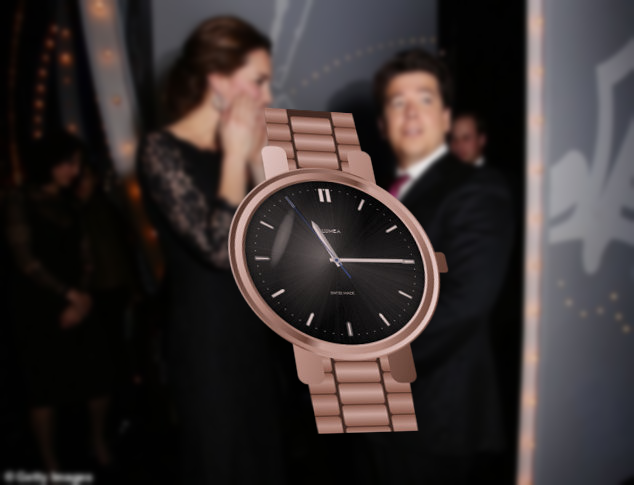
**11:14:55**
